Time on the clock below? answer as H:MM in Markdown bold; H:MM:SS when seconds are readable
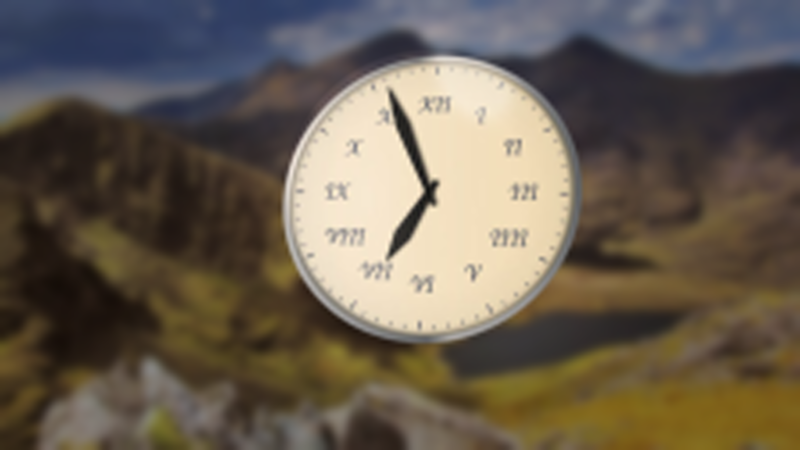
**6:56**
